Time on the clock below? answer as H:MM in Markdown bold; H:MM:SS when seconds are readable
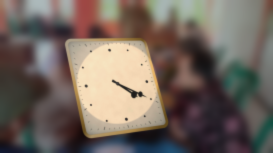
**4:20**
